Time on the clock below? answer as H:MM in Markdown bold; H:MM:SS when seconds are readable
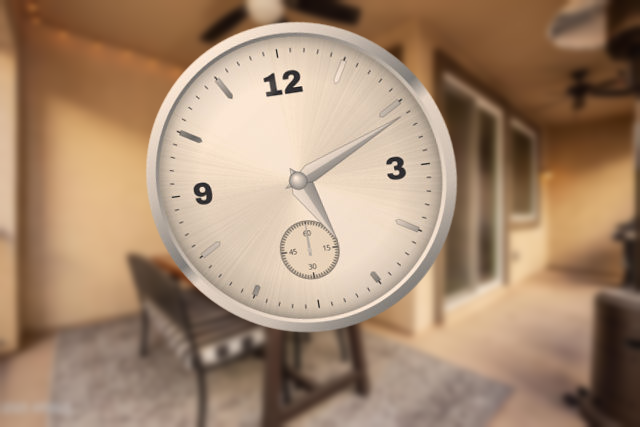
**5:11**
